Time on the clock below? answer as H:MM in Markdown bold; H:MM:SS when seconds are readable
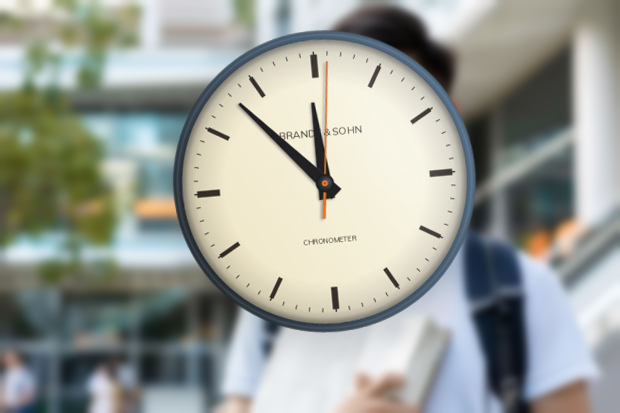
**11:53:01**
